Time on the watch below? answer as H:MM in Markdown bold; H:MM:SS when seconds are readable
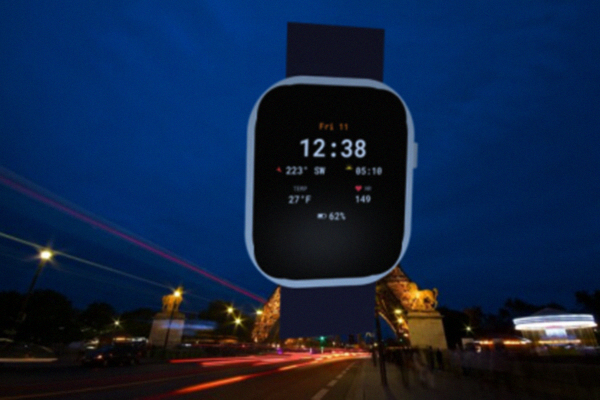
**12:38**
